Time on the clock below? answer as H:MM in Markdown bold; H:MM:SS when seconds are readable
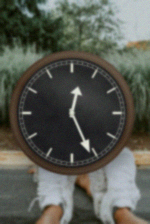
**12:26**
